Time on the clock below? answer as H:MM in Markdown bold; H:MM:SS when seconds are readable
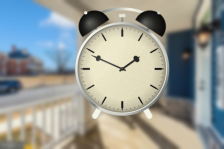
**1:49**
